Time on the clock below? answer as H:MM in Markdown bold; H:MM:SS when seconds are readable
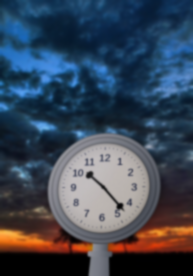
**10:23**
